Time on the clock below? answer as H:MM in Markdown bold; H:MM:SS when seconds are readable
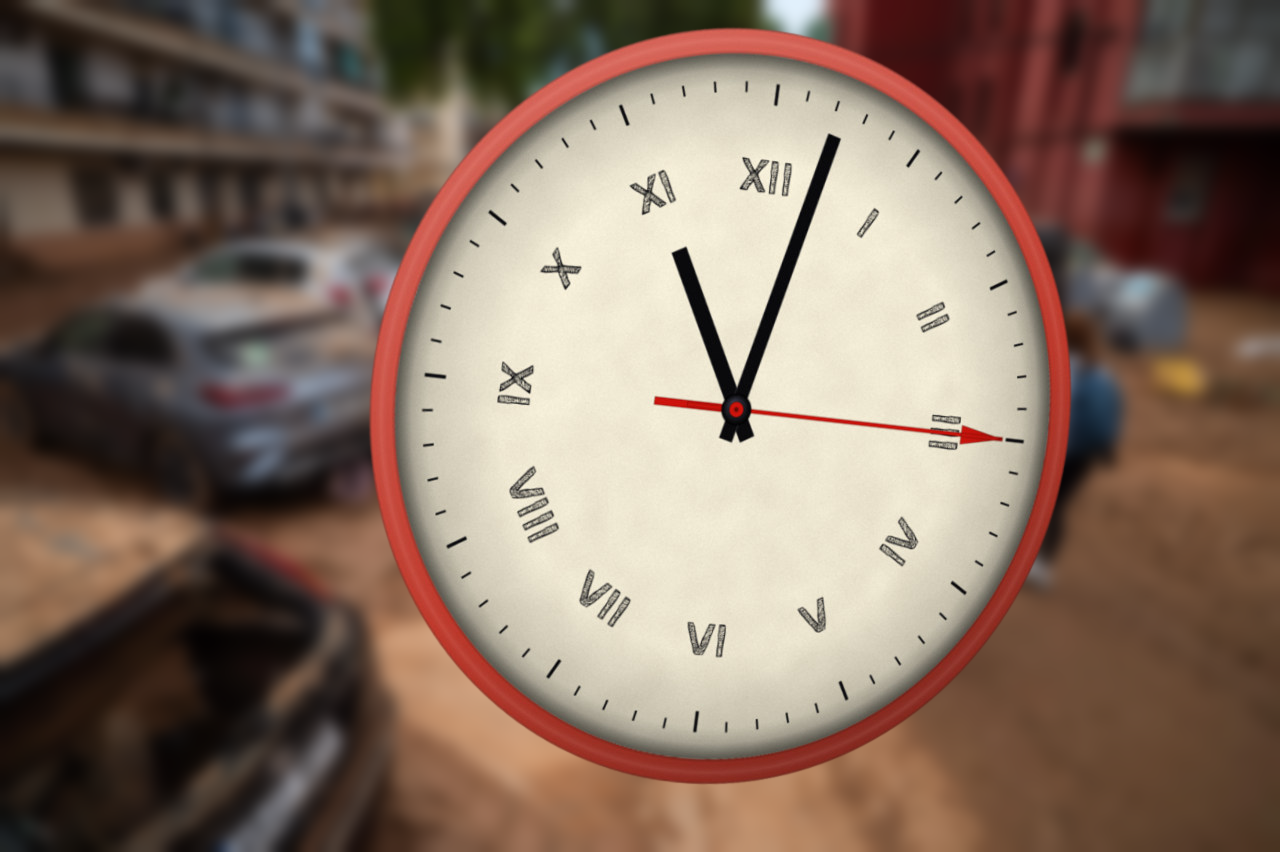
**11:02:15**
